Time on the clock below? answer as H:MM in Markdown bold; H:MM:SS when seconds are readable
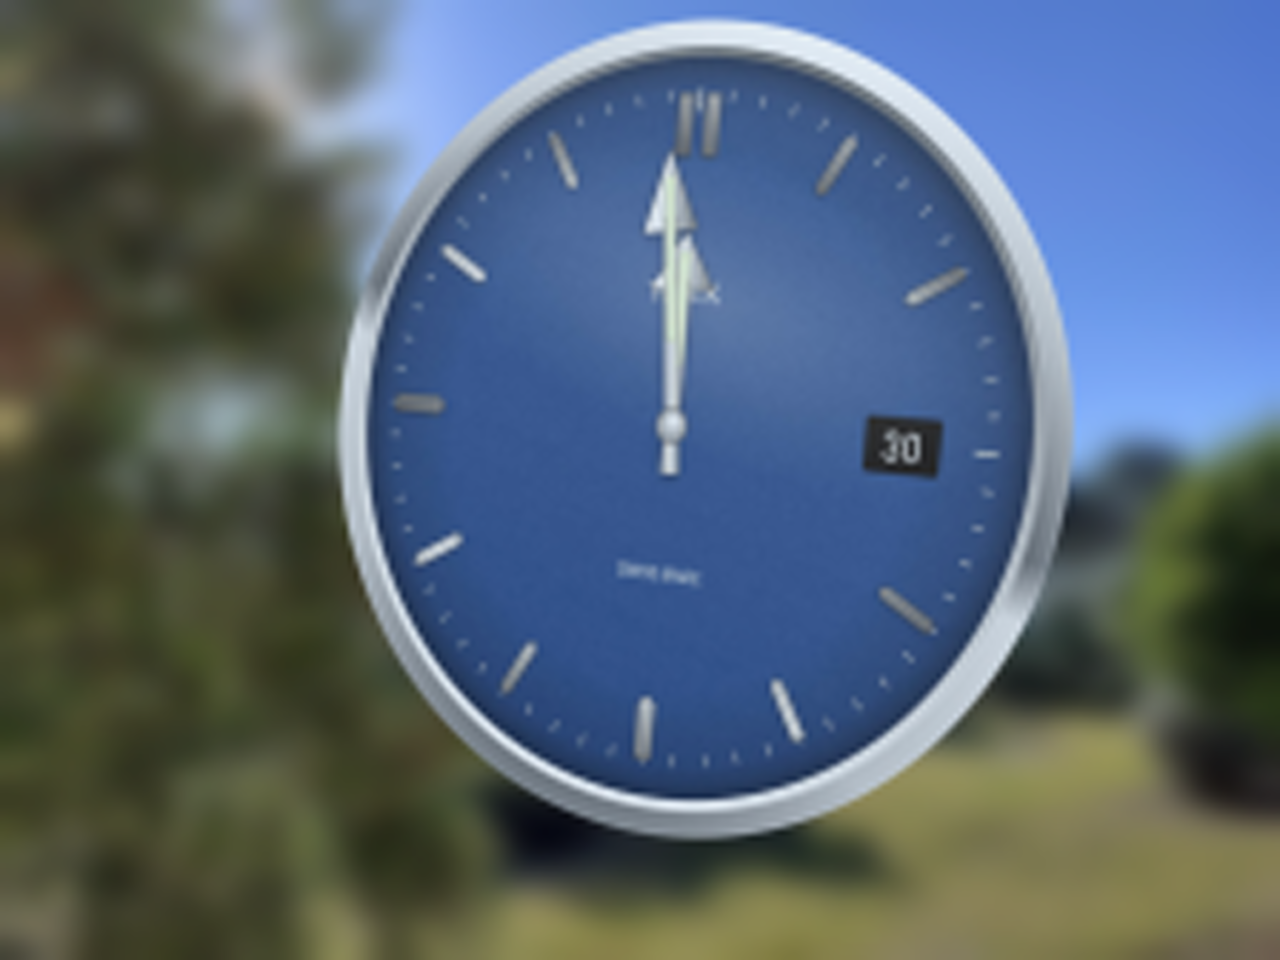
**11:59**
